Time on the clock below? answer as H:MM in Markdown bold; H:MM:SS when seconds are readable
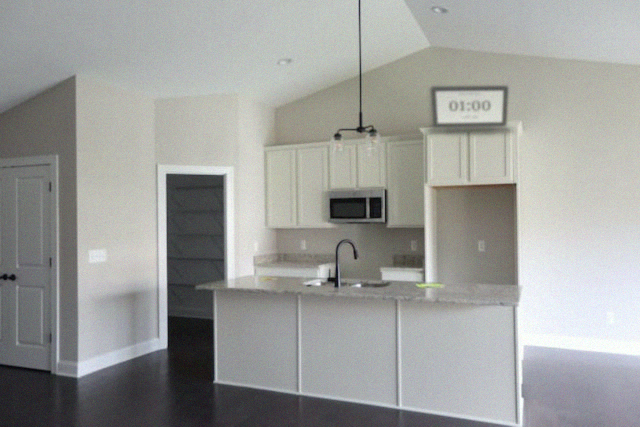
**1:00**
